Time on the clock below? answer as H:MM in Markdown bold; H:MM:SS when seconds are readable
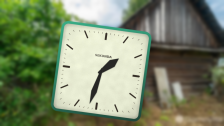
**1:32**
